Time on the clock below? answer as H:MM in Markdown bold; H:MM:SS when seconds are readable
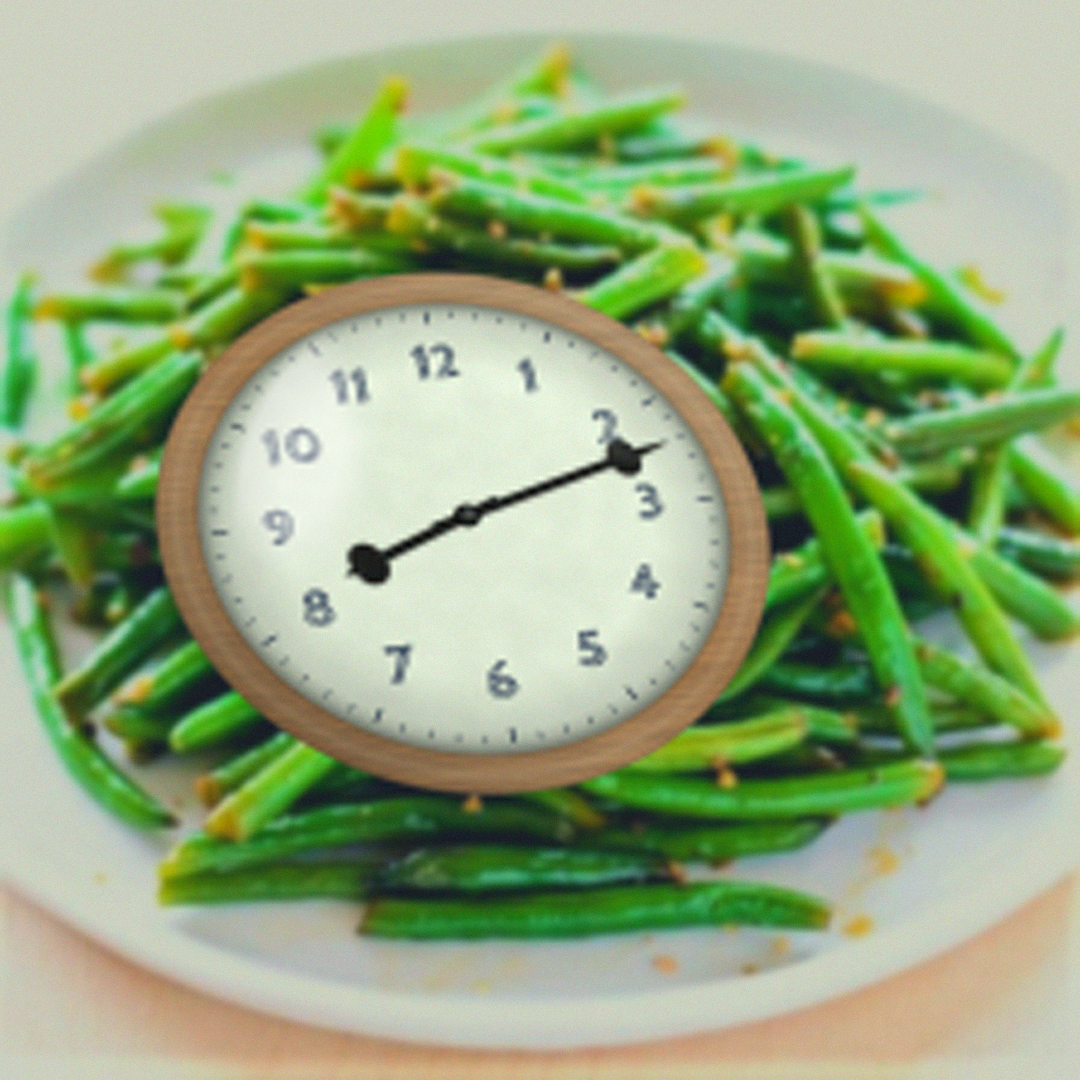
**8:12**
